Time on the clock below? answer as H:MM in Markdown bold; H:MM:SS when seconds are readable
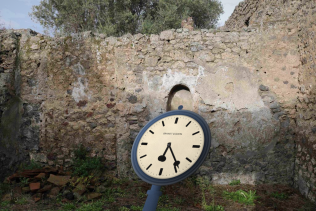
**6:24**
